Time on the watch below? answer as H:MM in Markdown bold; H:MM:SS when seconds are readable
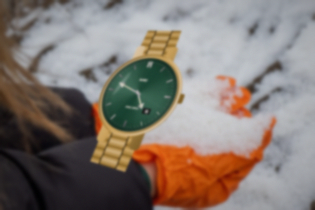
**4:48**
